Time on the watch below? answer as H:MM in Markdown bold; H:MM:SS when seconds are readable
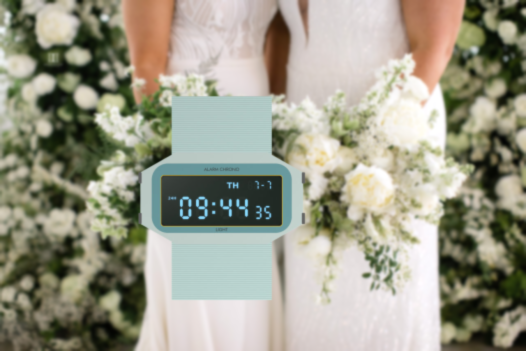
**9:44:35**
